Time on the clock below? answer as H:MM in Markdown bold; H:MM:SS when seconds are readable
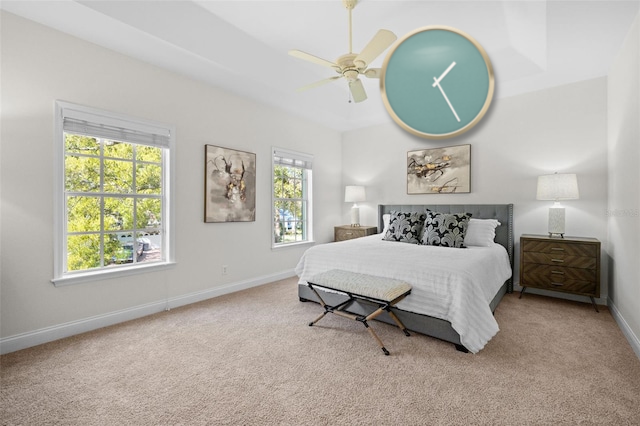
**1:25**
